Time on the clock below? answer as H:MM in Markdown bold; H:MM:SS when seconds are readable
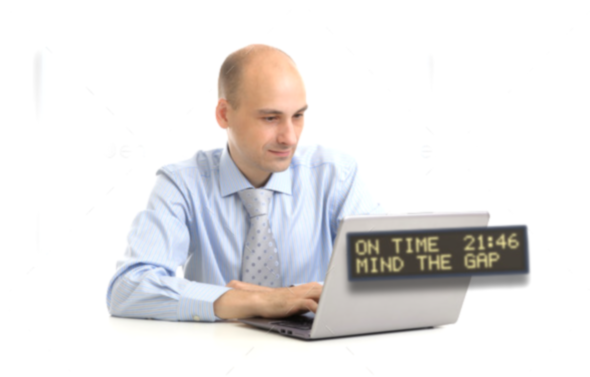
**21:46**
